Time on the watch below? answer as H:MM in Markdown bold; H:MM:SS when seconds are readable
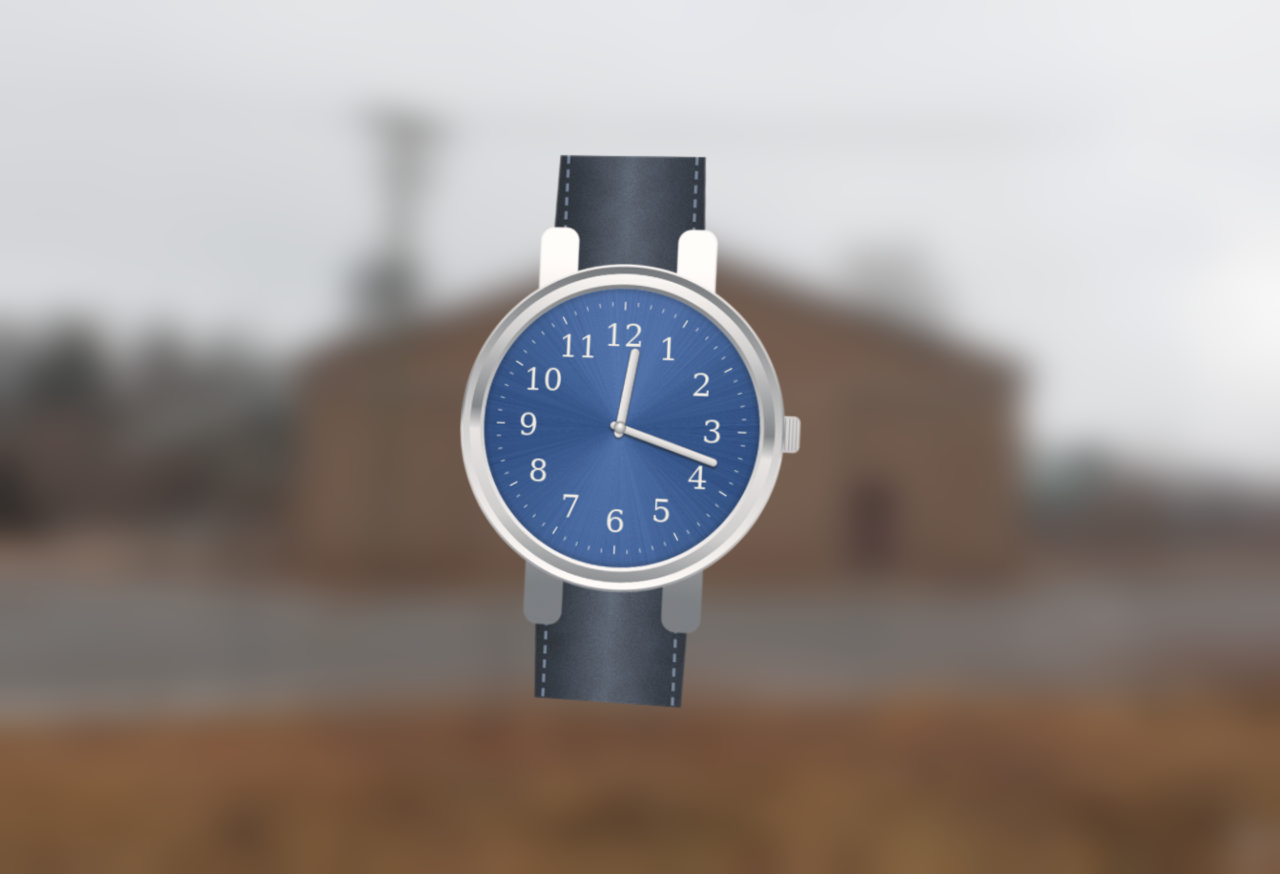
**12:18**
